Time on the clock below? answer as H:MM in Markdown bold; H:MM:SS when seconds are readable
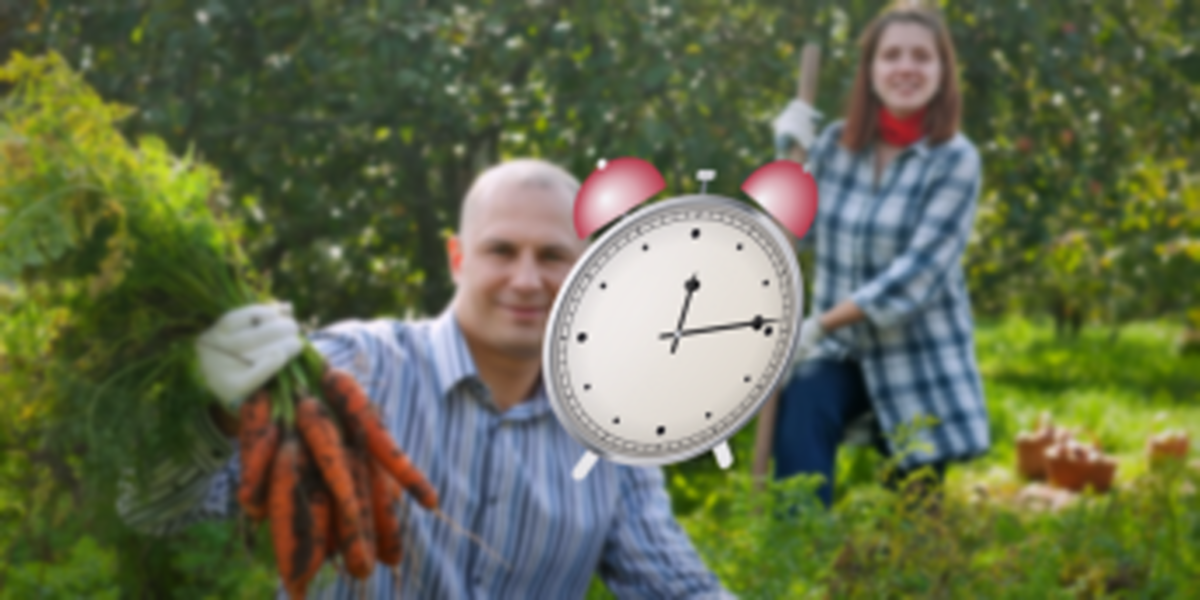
**12:14**
